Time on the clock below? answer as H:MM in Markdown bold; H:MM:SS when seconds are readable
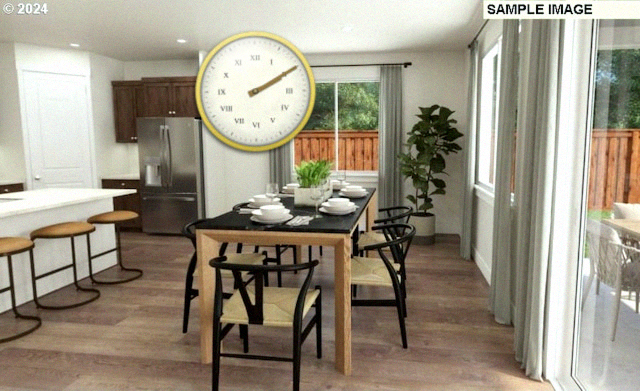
**2:10**
